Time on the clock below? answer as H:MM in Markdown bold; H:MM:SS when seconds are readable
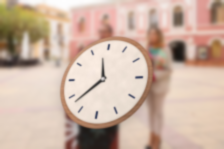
**11:38**
